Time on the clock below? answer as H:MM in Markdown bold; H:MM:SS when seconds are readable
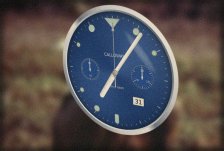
**7:06**
